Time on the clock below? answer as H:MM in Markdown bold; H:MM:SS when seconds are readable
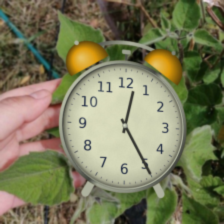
**12:25**
